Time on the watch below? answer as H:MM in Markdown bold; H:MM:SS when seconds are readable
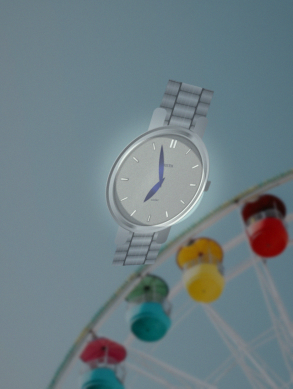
**6:57**
